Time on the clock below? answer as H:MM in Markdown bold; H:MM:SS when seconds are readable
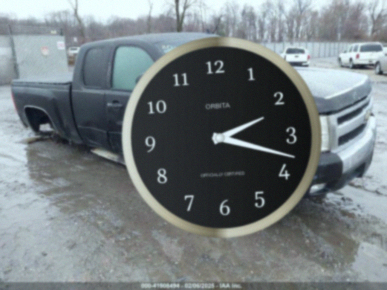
**2:18**
